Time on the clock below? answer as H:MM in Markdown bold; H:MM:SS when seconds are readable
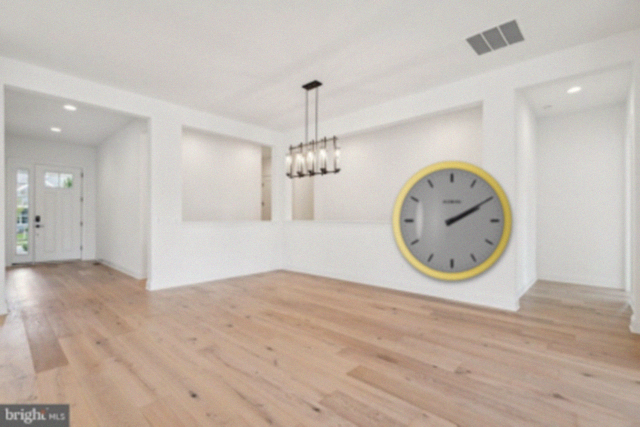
**2:10**
